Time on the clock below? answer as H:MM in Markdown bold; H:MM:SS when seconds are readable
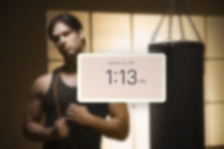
**1:13**
